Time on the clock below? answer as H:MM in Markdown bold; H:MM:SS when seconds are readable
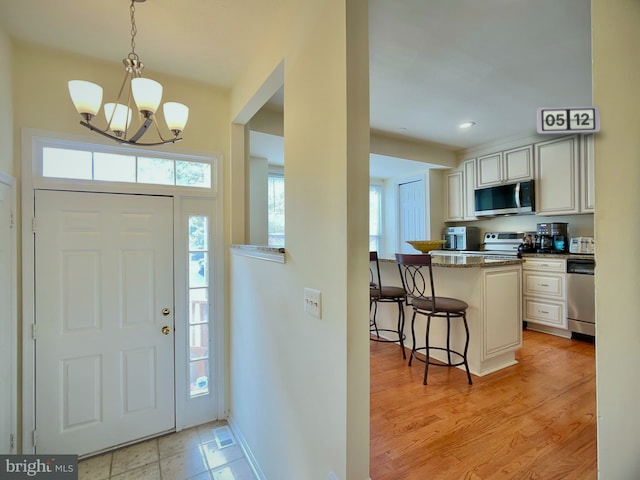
**5:12**
